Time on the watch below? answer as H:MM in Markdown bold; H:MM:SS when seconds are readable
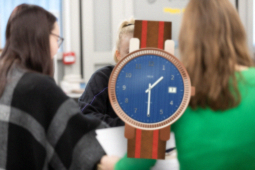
**1:30**
